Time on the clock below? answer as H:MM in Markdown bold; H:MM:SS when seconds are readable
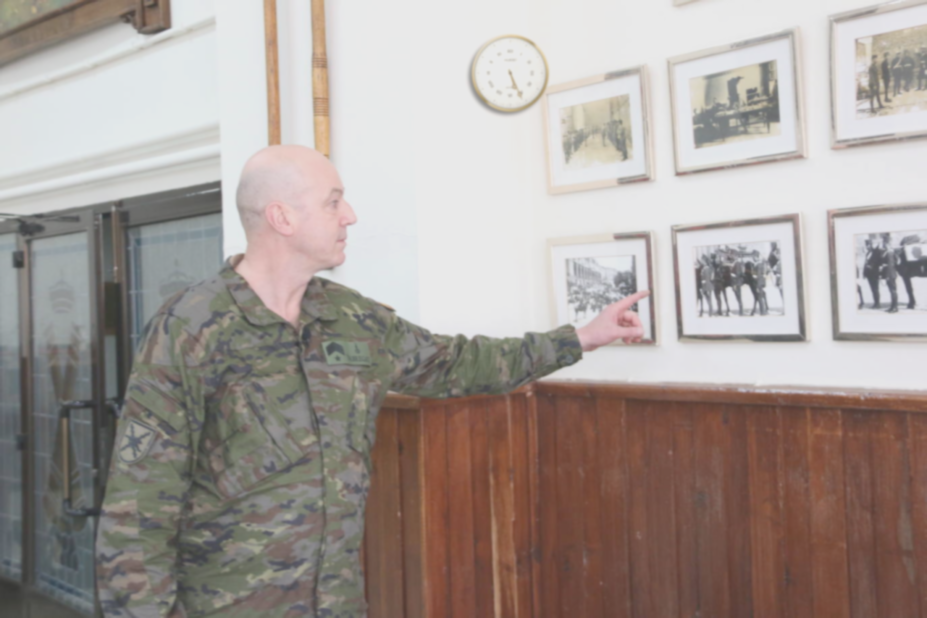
**5:26**
